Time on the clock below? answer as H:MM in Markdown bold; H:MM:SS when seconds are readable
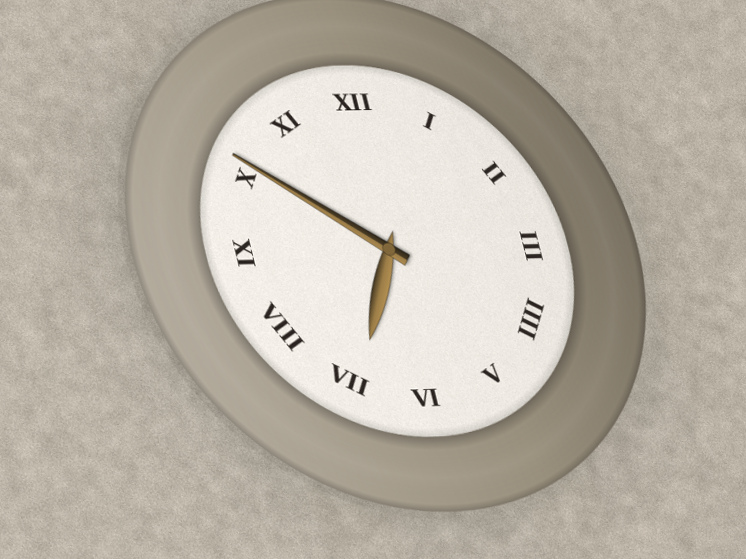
**6:51**
